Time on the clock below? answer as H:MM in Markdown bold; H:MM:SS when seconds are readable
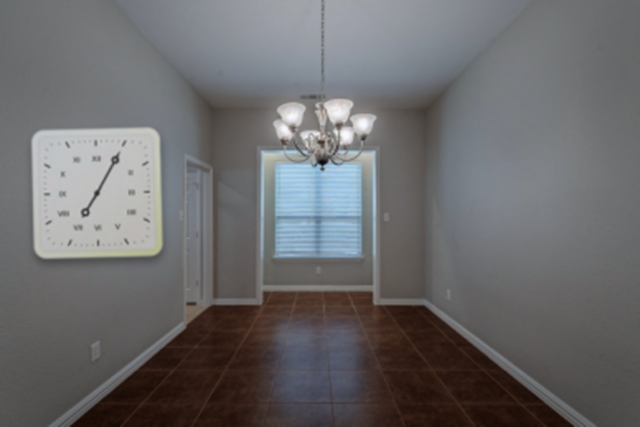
**7:05**
